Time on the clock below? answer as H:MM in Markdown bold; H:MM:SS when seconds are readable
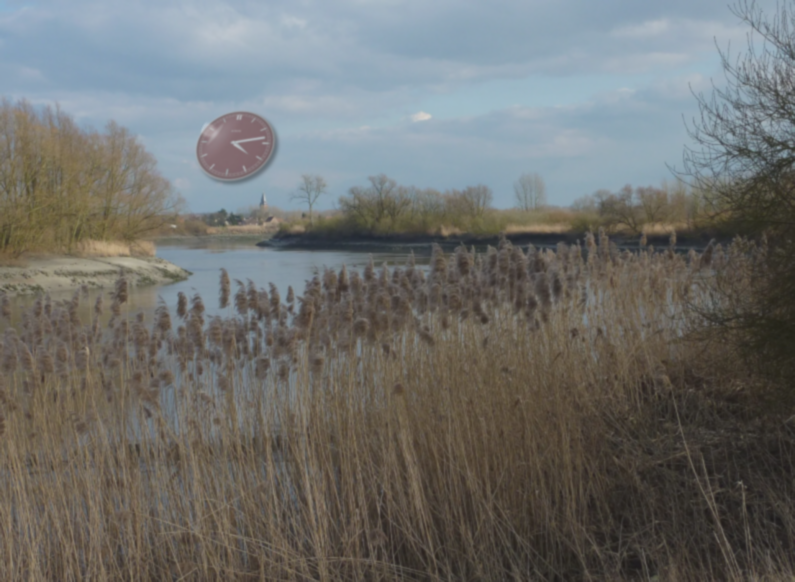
**4:13**
